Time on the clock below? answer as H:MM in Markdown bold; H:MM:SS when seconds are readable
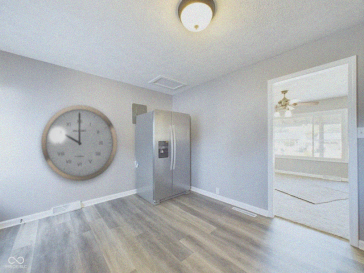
**10:00**
